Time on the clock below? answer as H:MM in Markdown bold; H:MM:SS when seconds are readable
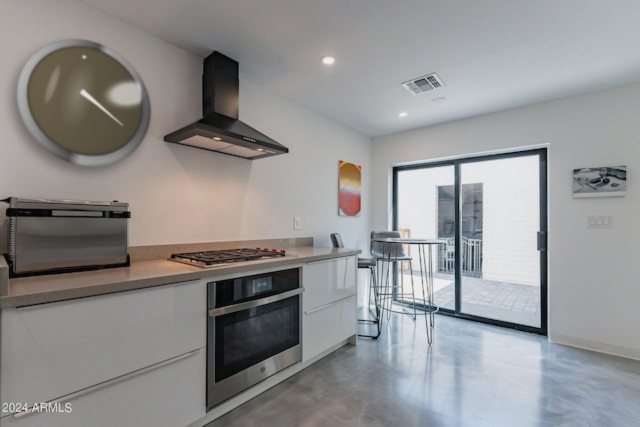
**4:22**
